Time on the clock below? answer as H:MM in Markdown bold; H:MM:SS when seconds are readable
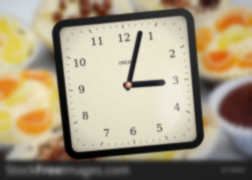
**3:03**
